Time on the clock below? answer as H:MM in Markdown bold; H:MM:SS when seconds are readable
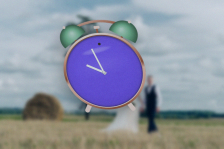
**9:57**
